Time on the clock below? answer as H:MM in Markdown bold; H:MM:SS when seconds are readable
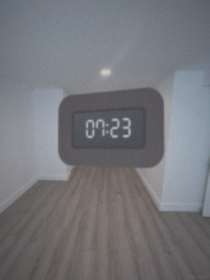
**7:23**
